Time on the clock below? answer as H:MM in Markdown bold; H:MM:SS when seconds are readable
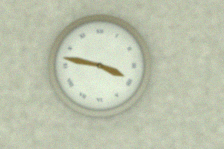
**3:47**
